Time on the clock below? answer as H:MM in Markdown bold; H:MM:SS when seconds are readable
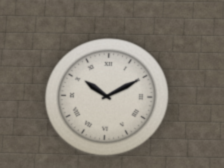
**10:10**
